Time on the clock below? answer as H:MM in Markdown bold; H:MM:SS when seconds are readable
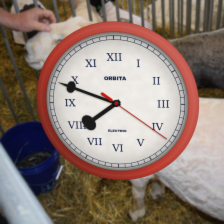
**7:48:21**
